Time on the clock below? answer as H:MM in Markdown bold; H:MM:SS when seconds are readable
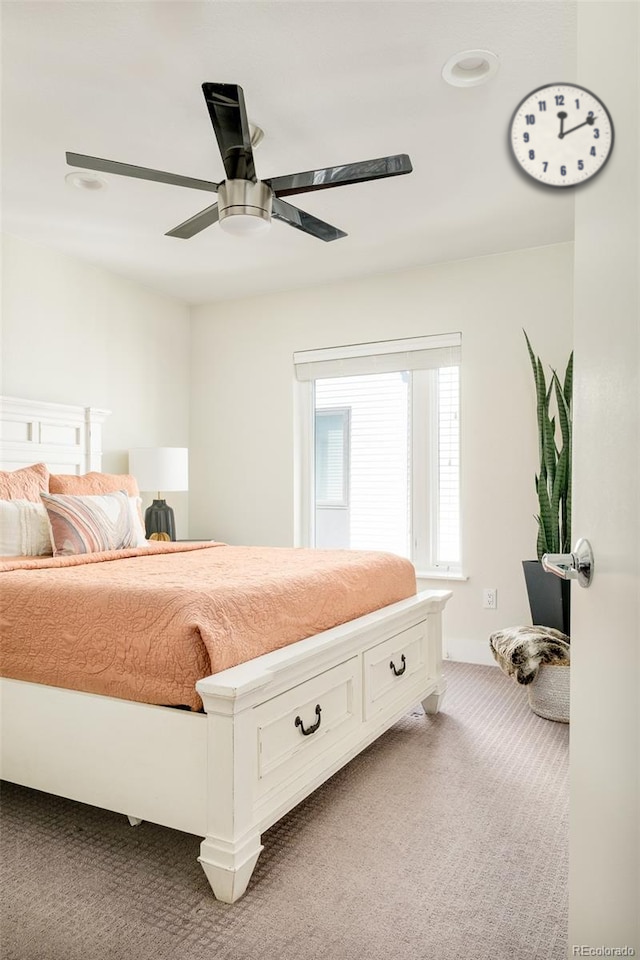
**12:11**
